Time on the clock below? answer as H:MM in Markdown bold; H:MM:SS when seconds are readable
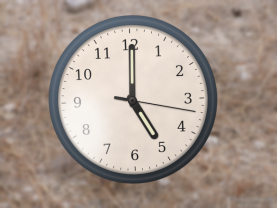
**5:00:17**
